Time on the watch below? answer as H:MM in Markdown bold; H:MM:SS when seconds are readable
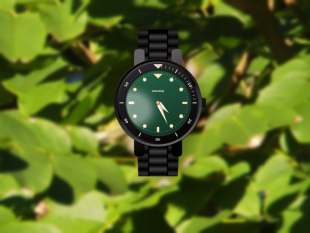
**4:26**
